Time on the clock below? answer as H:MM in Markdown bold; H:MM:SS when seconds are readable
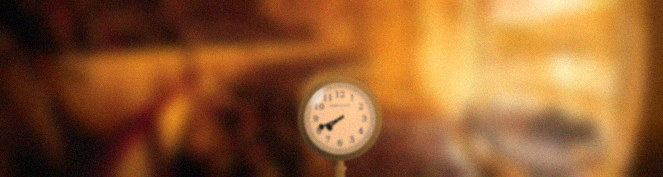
**7:41**
